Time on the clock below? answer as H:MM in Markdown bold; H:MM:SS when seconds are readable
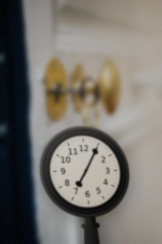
**7:05**
